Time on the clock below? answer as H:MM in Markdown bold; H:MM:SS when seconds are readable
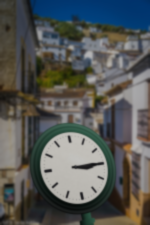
**3:15**
